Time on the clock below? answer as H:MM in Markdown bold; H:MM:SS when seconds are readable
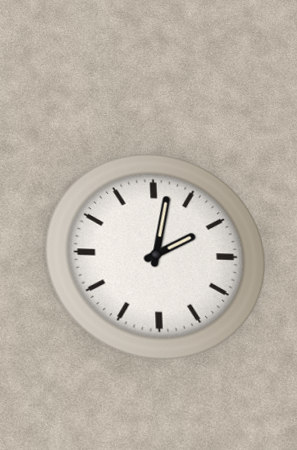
**2:02**
